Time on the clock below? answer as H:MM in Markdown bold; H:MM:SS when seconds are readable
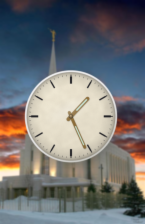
**1:26**
